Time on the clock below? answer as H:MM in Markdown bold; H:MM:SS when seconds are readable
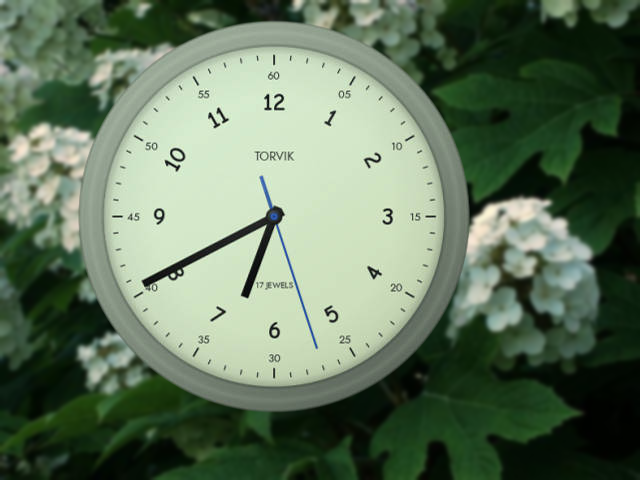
**6:40:27**
